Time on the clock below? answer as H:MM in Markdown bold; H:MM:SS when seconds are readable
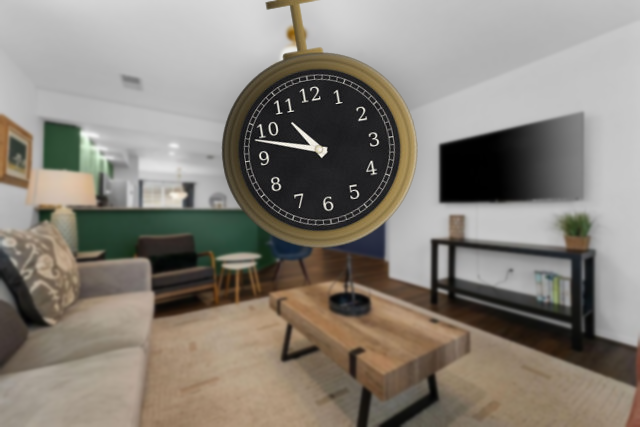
**10:48**
